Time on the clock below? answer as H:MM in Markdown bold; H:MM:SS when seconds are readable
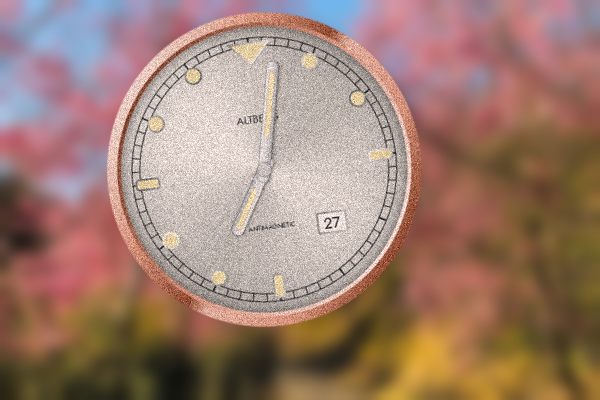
**7:02**
